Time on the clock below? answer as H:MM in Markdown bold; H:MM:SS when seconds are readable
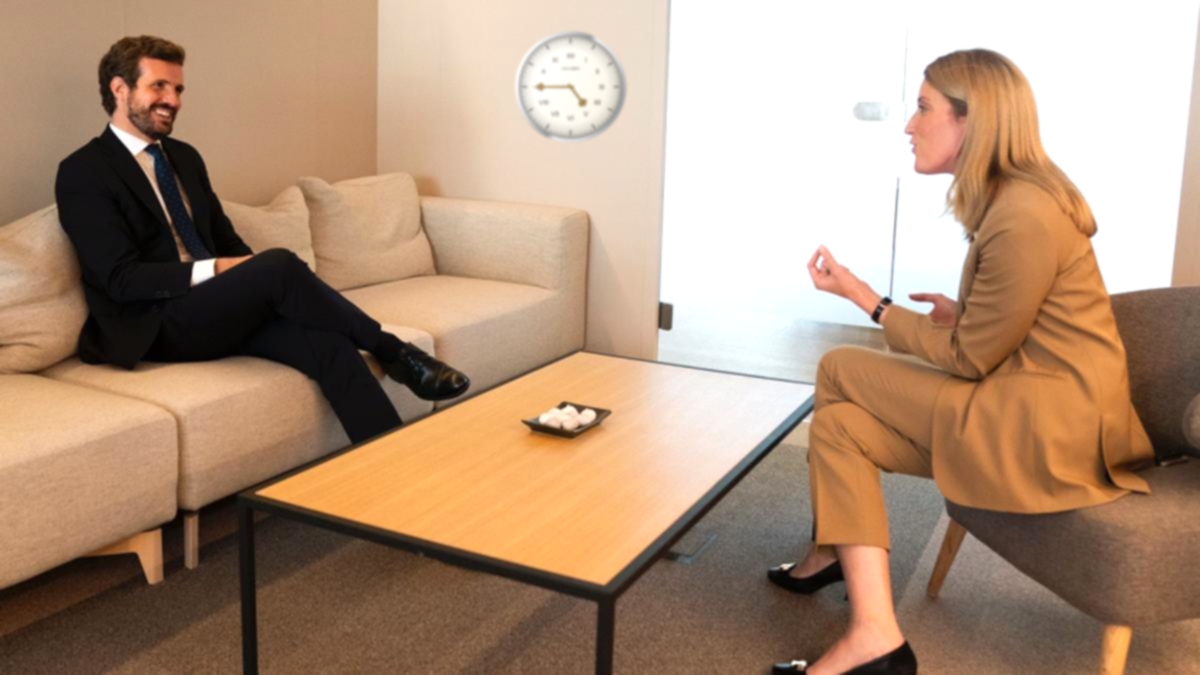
**4:45**
